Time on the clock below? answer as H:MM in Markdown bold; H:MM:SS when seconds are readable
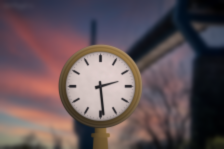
**2:29**
